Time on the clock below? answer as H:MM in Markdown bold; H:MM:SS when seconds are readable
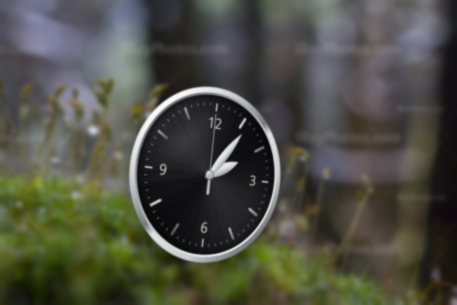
**2:06:00**
